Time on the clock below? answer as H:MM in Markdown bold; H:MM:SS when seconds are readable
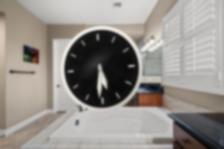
**5:31**
